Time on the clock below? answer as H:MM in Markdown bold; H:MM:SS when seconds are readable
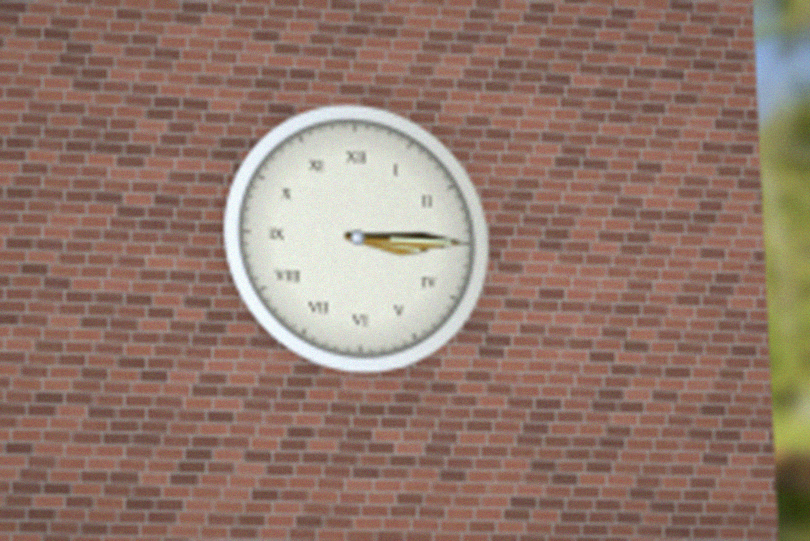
**3:15**
